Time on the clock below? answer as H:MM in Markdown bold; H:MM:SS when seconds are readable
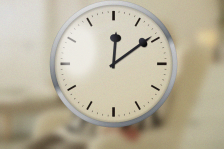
**12:09**
